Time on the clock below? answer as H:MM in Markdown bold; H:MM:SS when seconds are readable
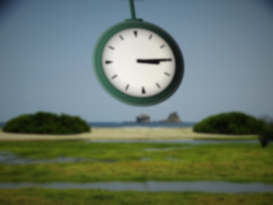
**3:15**
